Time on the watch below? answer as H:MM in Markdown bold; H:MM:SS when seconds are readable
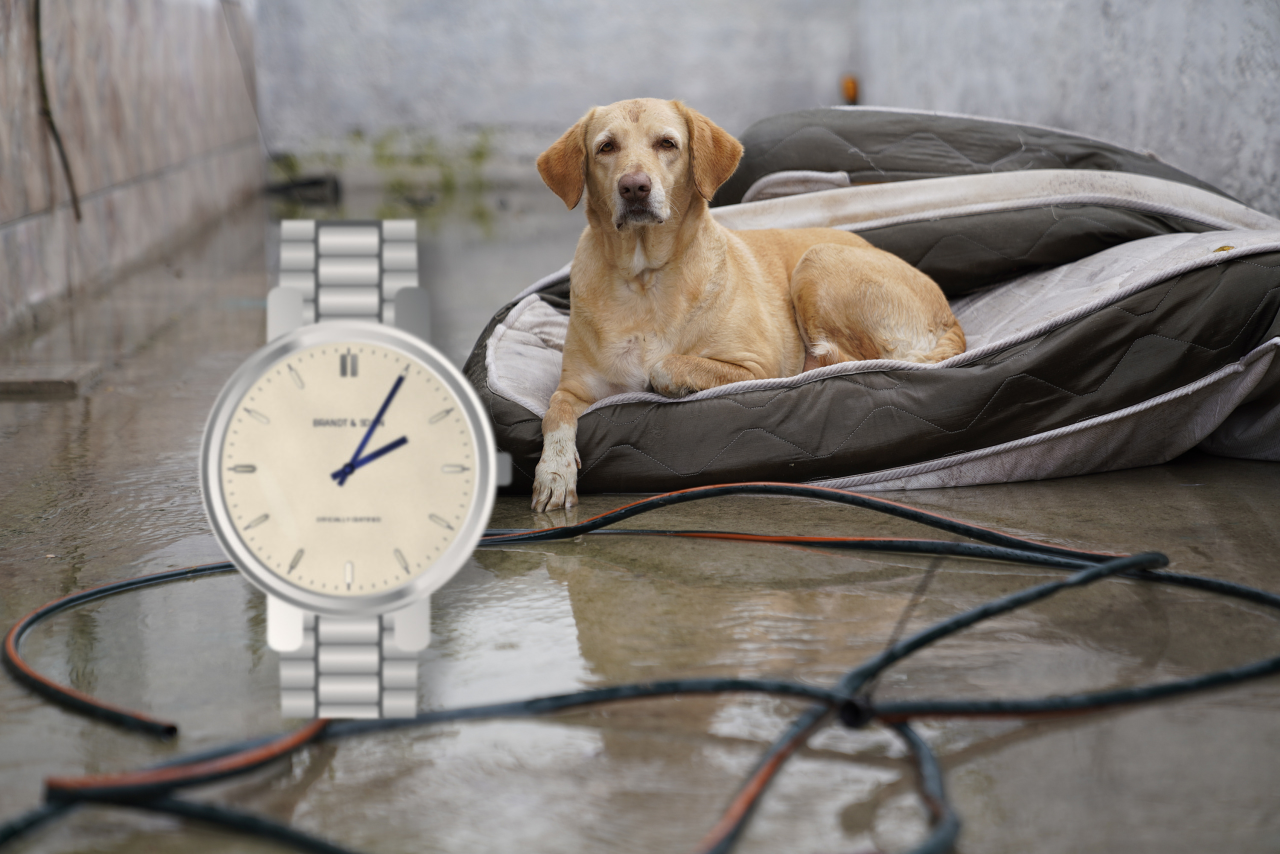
**2:05**
